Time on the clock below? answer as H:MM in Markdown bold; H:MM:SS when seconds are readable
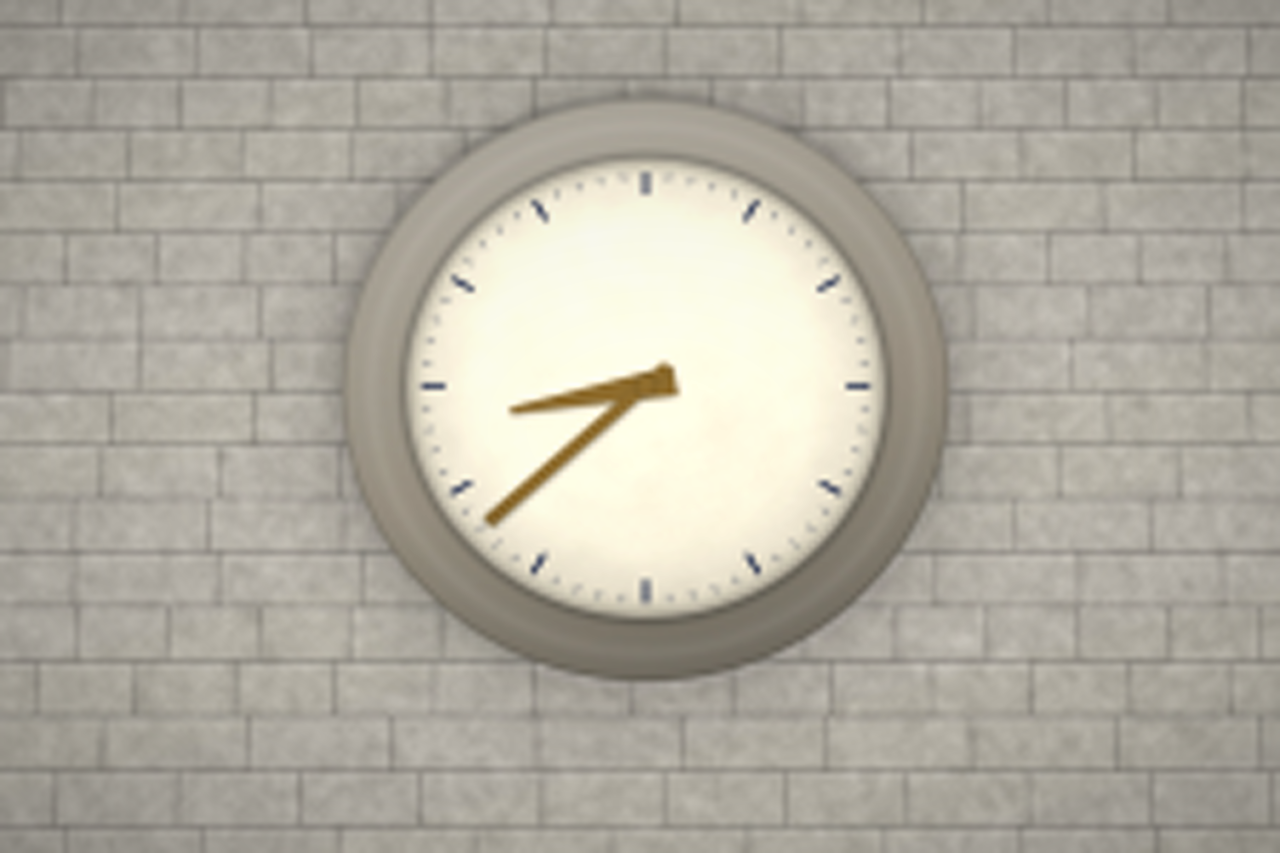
**8:38**
